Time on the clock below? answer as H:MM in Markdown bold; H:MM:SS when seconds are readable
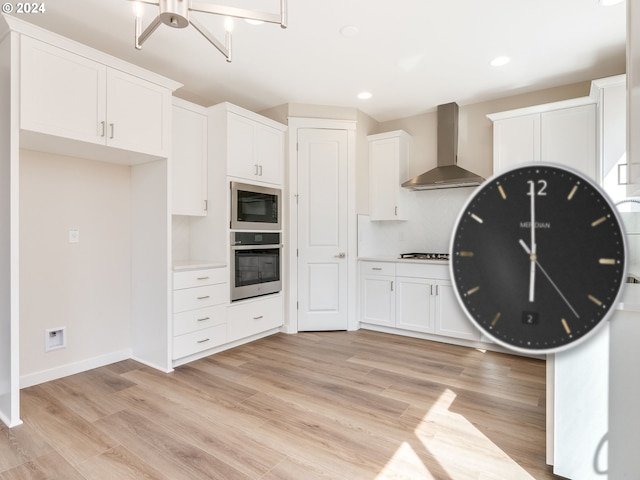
**5:59:23**
